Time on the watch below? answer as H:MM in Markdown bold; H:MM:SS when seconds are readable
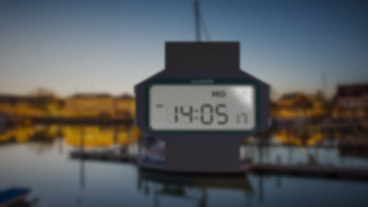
**14:05**
